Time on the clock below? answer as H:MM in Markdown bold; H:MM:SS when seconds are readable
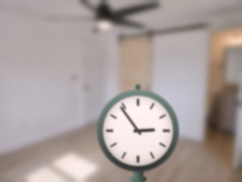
**2:54**
